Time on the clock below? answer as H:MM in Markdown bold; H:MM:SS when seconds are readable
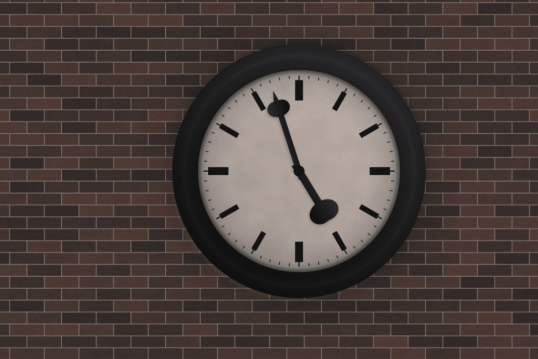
**4:57**
